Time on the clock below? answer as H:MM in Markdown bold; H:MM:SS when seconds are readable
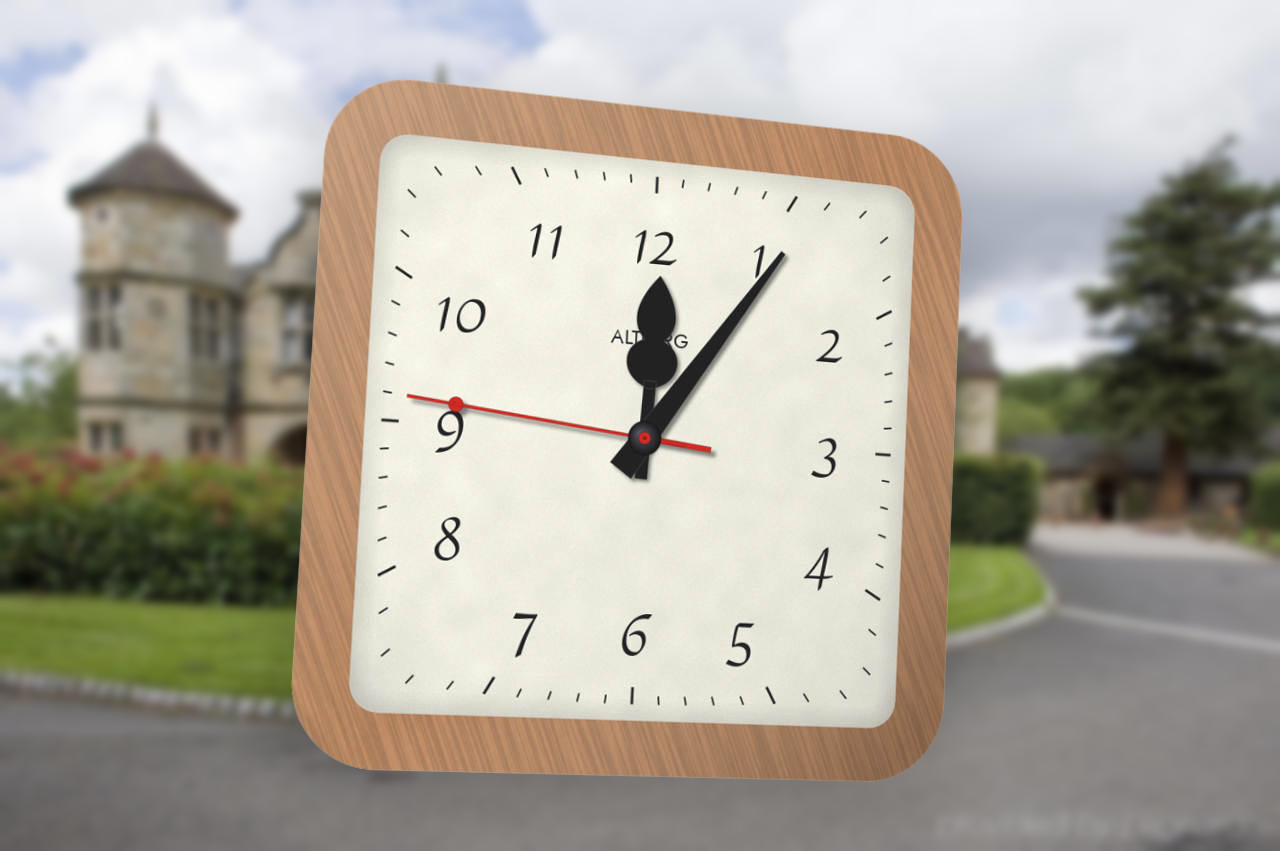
**12:05:46**
